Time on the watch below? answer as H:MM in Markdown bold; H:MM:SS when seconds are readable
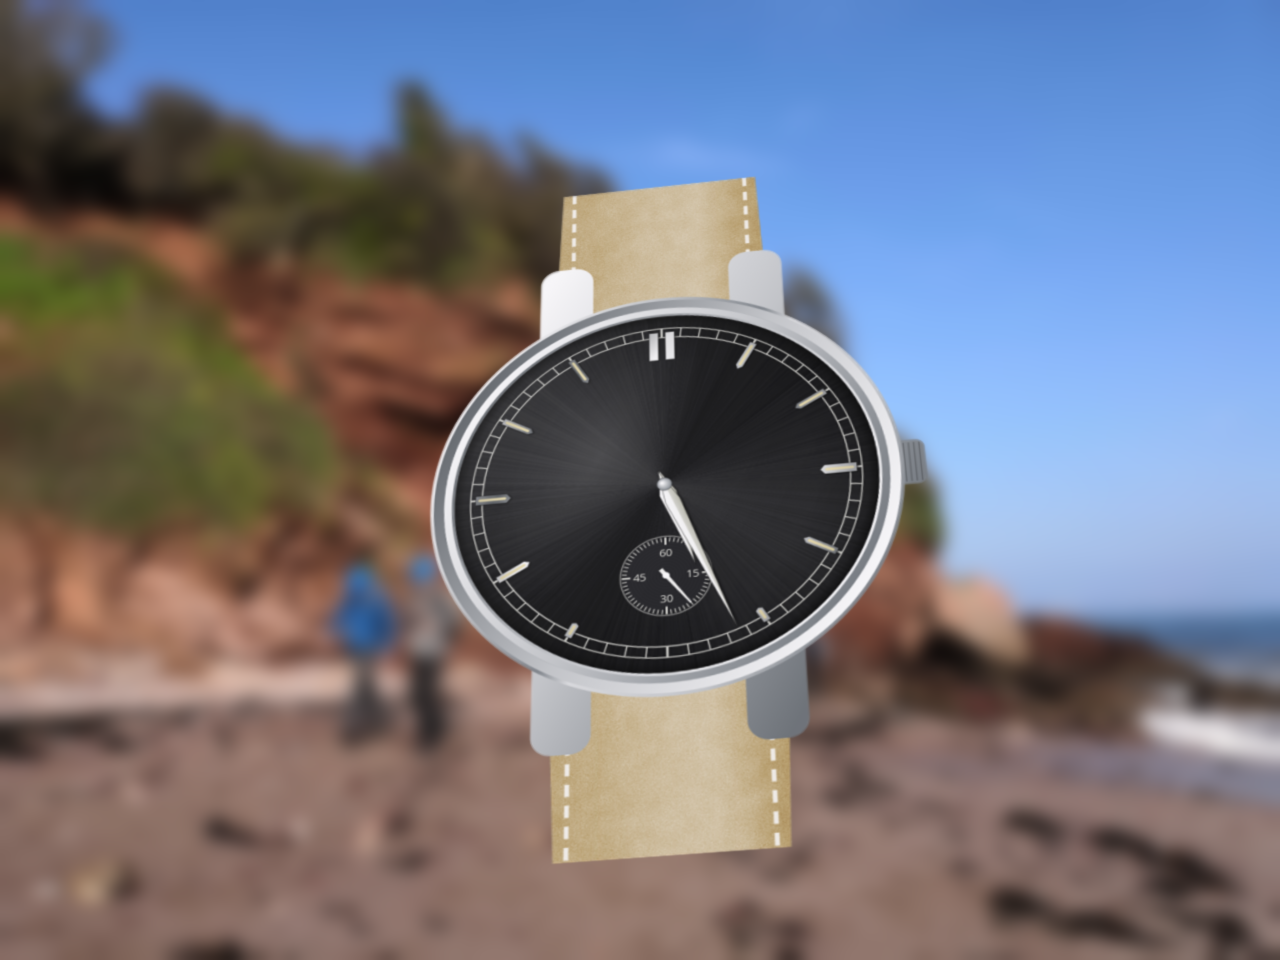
**5:26:24**
